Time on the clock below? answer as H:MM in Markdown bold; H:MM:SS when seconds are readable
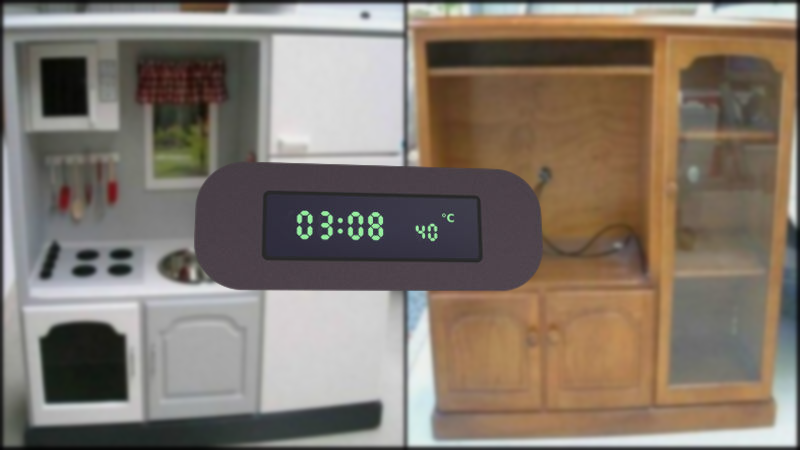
**3:08**
